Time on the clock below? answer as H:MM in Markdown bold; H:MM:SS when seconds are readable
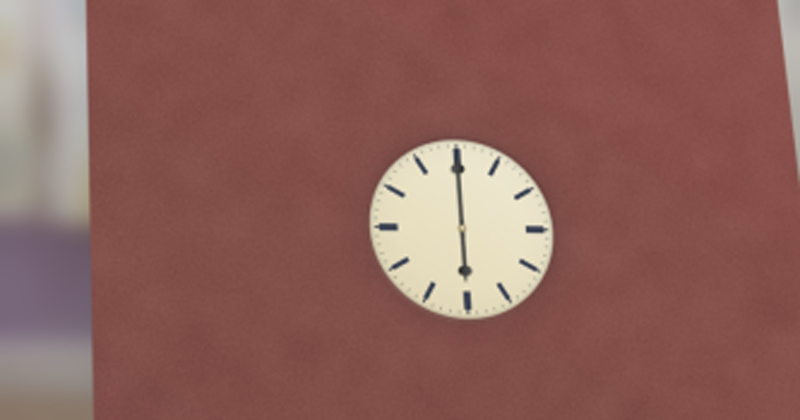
**6:00**
